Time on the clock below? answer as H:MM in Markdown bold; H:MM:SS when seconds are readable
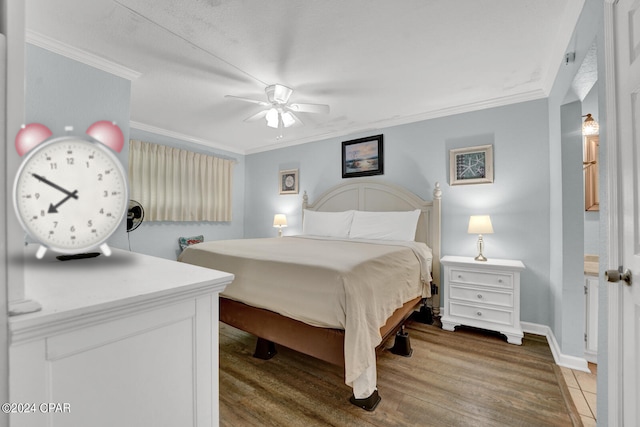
**7:50**
